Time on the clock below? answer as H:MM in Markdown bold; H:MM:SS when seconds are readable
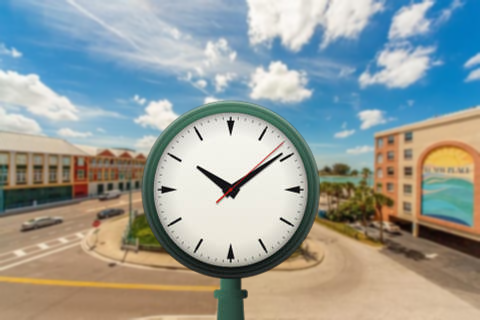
**10:09:08**
